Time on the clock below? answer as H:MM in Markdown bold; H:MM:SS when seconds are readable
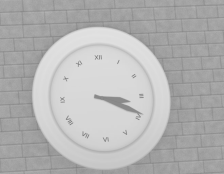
**3:19**
